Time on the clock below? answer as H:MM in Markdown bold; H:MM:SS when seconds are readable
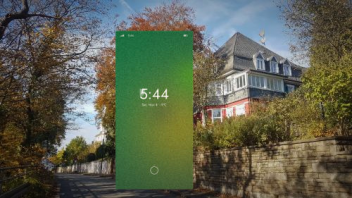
**5:44**
